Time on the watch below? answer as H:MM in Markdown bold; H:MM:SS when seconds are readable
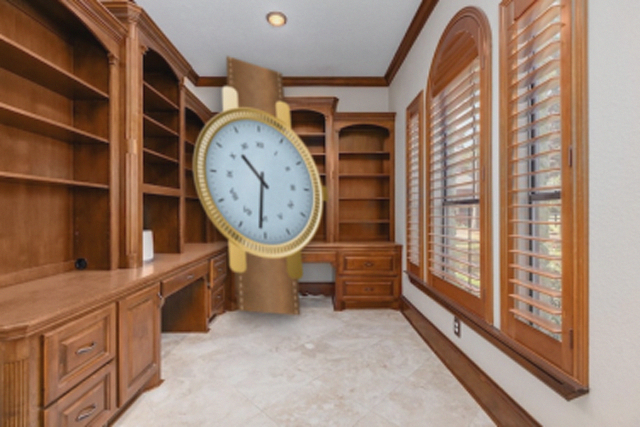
**10:31**
